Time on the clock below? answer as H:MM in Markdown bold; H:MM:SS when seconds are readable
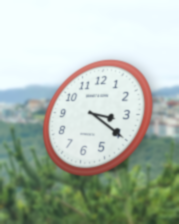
**3:20**
